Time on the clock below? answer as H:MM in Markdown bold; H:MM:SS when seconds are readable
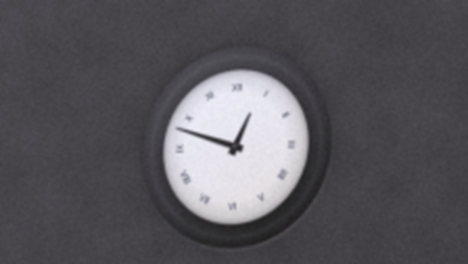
**12:48**
